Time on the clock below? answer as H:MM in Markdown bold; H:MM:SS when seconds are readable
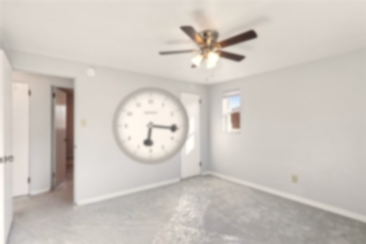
**6:16**
